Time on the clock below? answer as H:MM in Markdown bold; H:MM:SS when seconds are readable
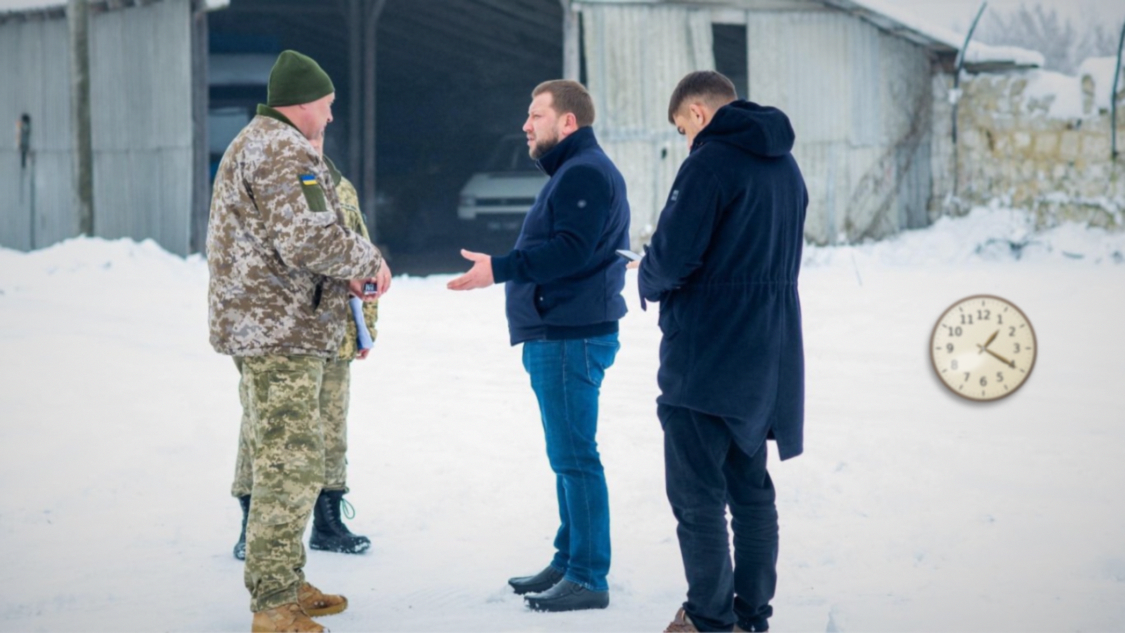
**1:20**
